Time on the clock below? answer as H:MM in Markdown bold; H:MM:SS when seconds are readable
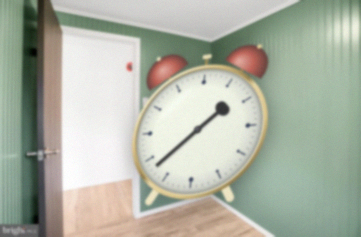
**1:38**
